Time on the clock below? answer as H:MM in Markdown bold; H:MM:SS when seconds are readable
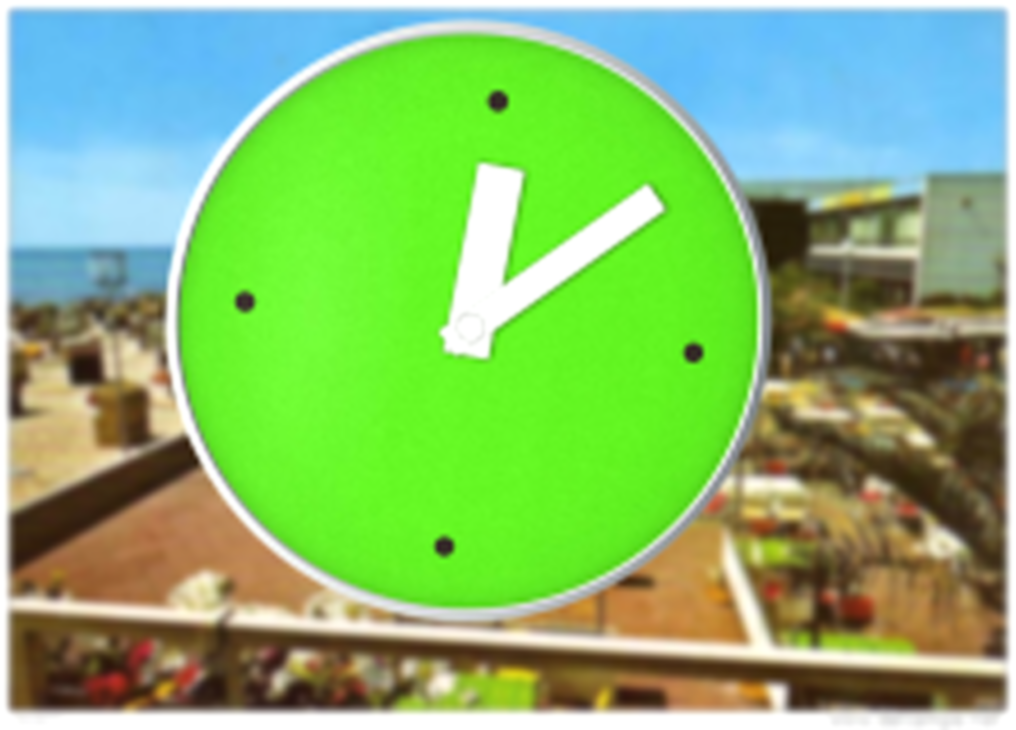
**12:08**
